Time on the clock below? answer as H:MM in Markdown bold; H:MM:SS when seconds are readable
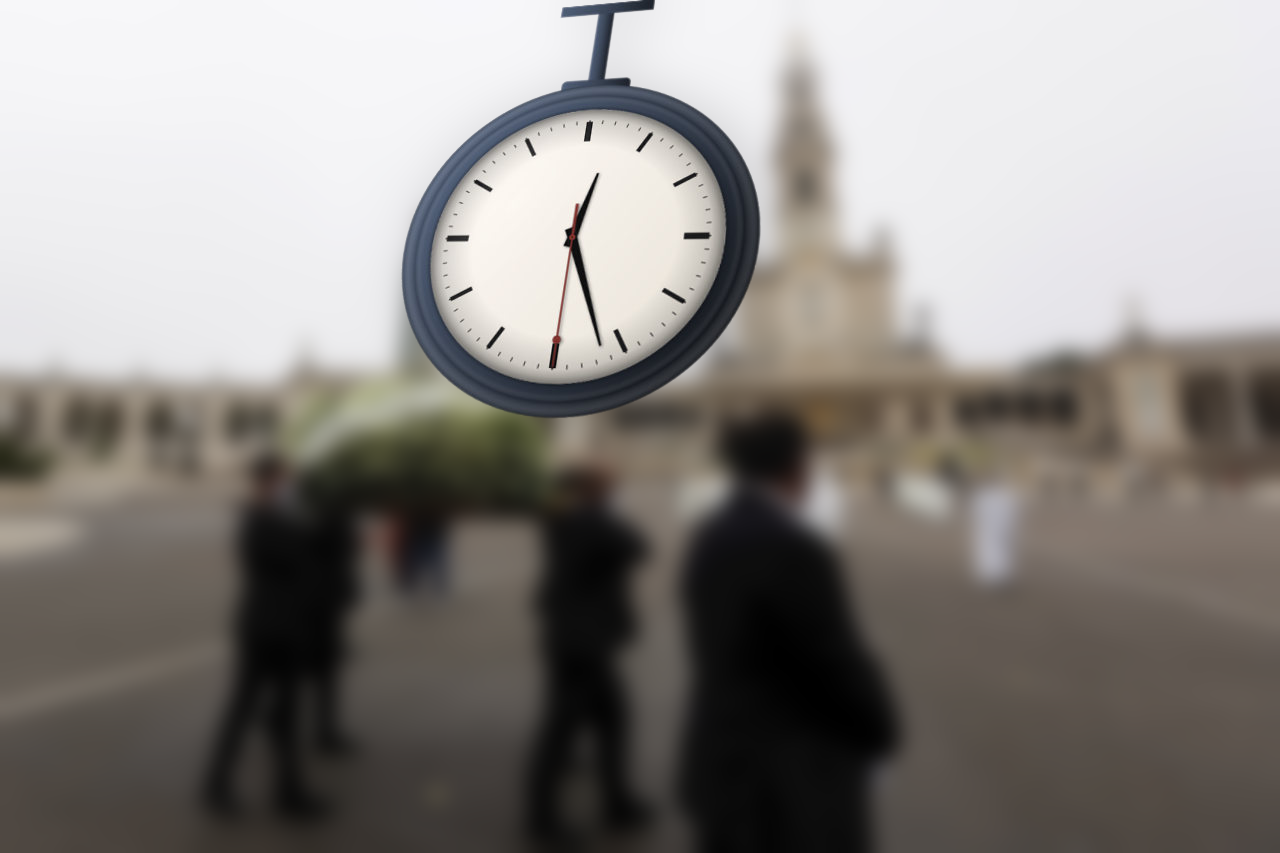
**12:26:30**
